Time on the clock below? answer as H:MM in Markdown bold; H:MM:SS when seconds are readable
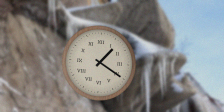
**1:20**
